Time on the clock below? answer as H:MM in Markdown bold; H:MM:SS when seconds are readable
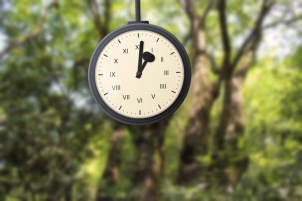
**1:01**
